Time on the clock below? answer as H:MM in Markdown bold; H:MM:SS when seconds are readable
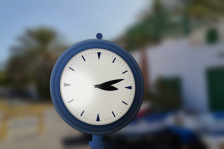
**3:12**
